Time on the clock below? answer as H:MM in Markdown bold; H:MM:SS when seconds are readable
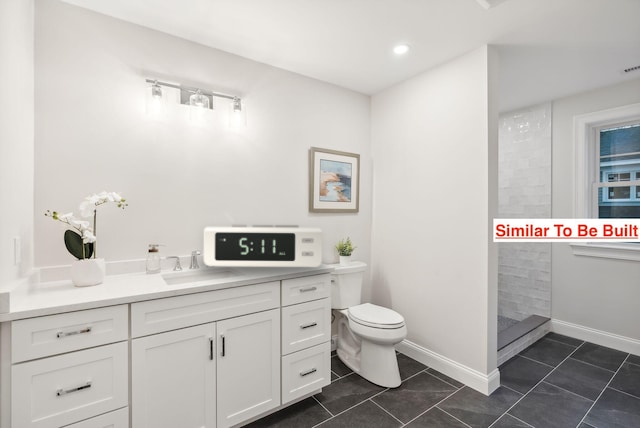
**5:11**
